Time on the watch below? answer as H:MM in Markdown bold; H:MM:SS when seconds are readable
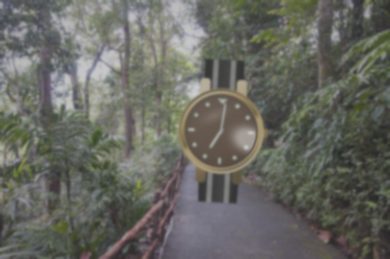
**7:01**
